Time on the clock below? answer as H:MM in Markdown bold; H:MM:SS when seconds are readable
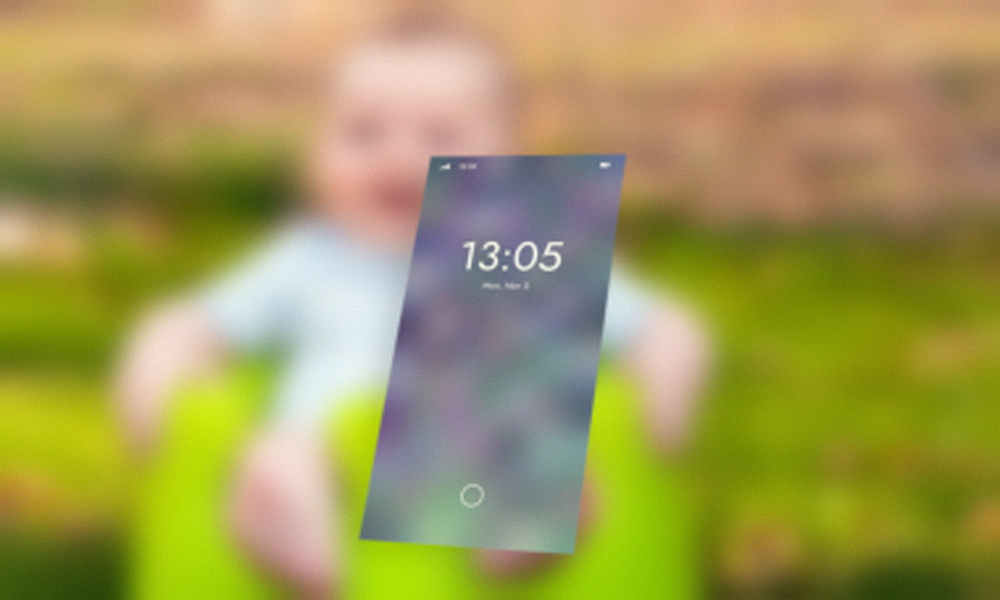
**13:05**
